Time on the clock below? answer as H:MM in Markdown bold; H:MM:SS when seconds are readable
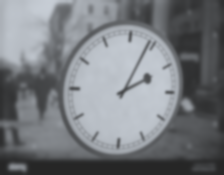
**2:04**
